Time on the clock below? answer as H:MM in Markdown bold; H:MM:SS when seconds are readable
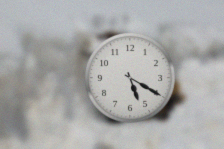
**5:20**
